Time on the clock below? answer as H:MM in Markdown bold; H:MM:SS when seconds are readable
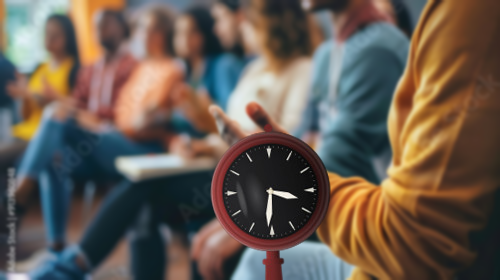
**3:31**
